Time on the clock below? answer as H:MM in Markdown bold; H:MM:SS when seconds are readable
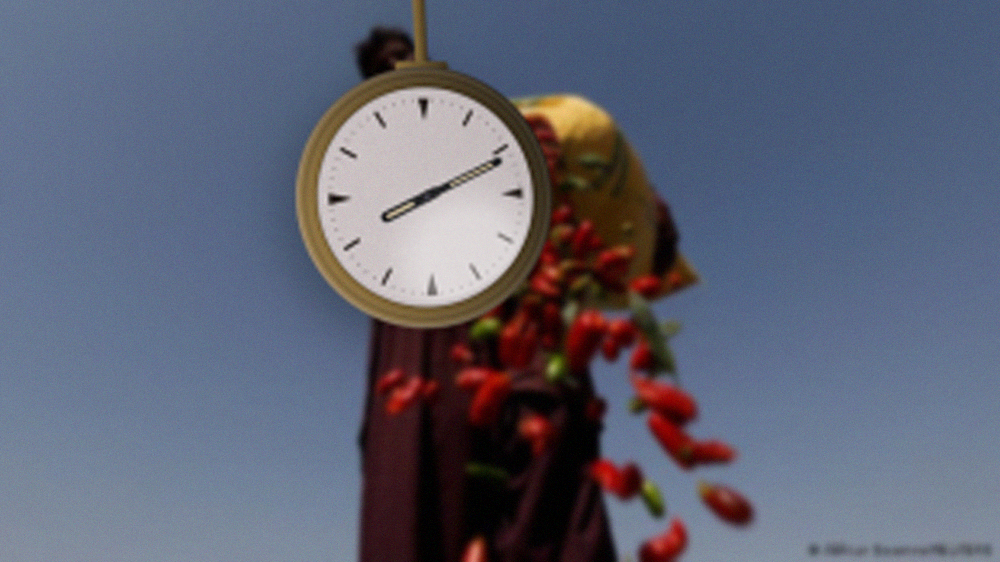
**8:11**
